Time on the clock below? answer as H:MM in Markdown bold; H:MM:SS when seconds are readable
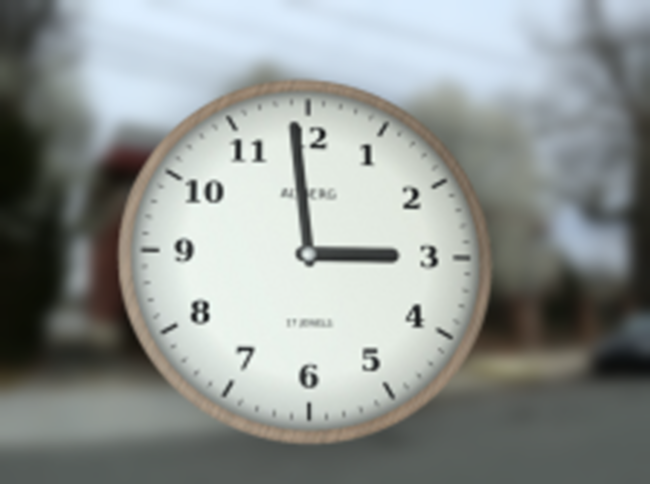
**2:59**
